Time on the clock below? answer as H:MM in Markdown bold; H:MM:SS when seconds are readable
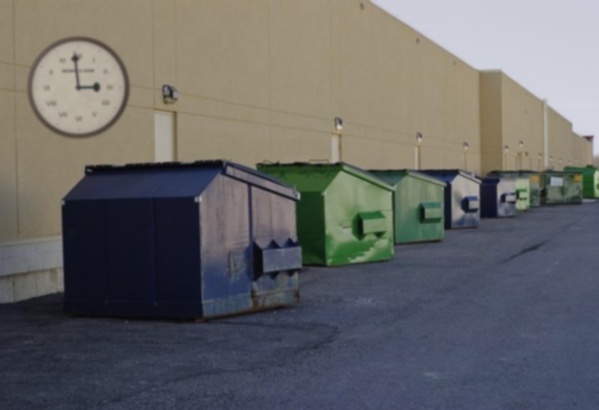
**2:59**
